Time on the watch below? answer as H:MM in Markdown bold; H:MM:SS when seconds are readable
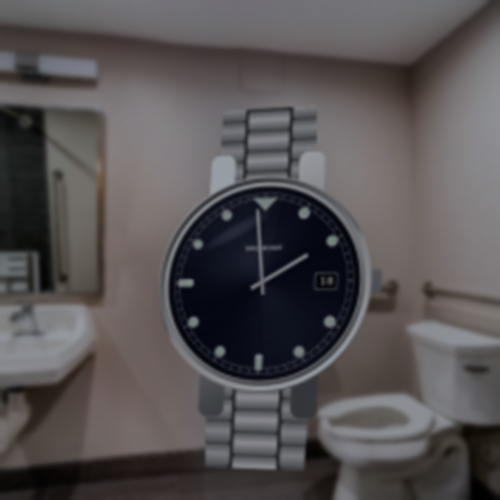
**1:59**
